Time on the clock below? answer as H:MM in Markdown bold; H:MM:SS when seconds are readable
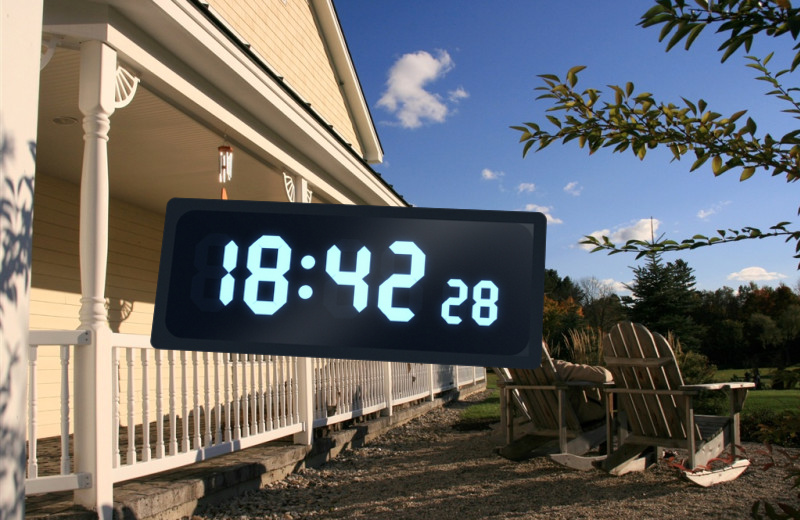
**18:42:28**
